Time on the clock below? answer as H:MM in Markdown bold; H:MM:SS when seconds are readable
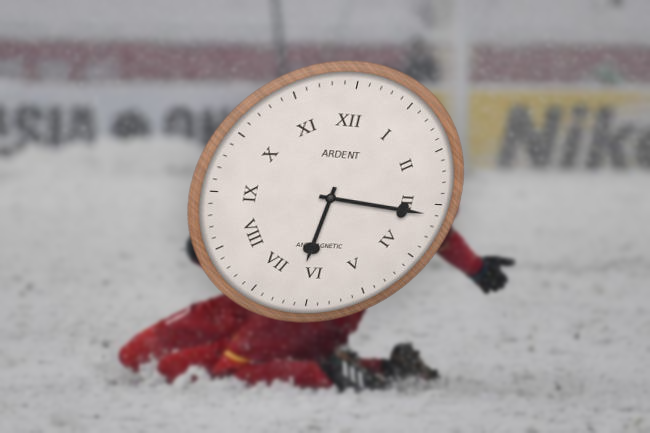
**6:16**
